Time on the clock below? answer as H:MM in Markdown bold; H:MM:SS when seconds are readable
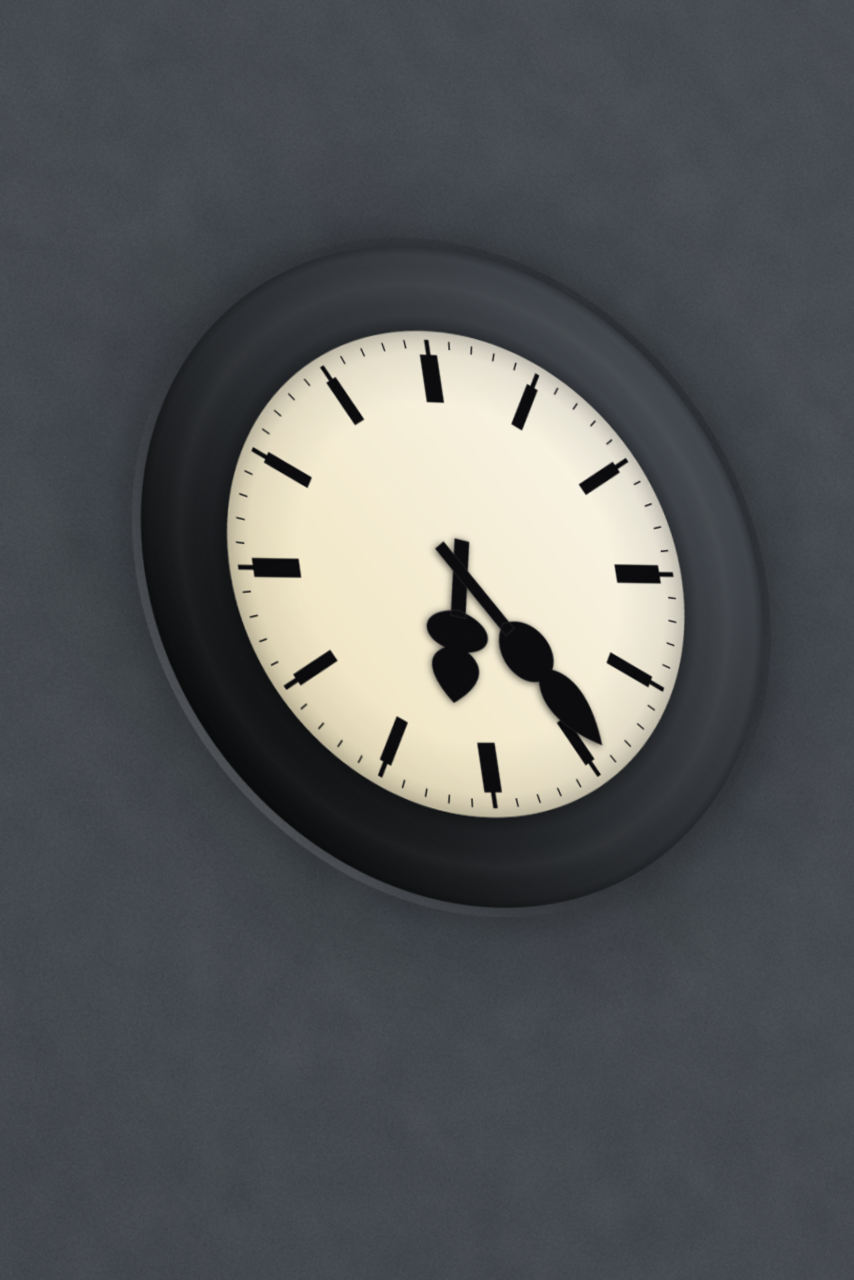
**6:24**
